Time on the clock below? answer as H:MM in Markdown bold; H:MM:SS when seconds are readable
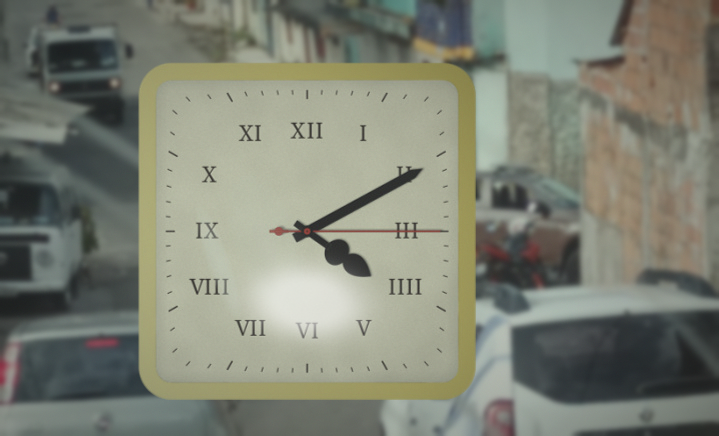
**4:10:15**
